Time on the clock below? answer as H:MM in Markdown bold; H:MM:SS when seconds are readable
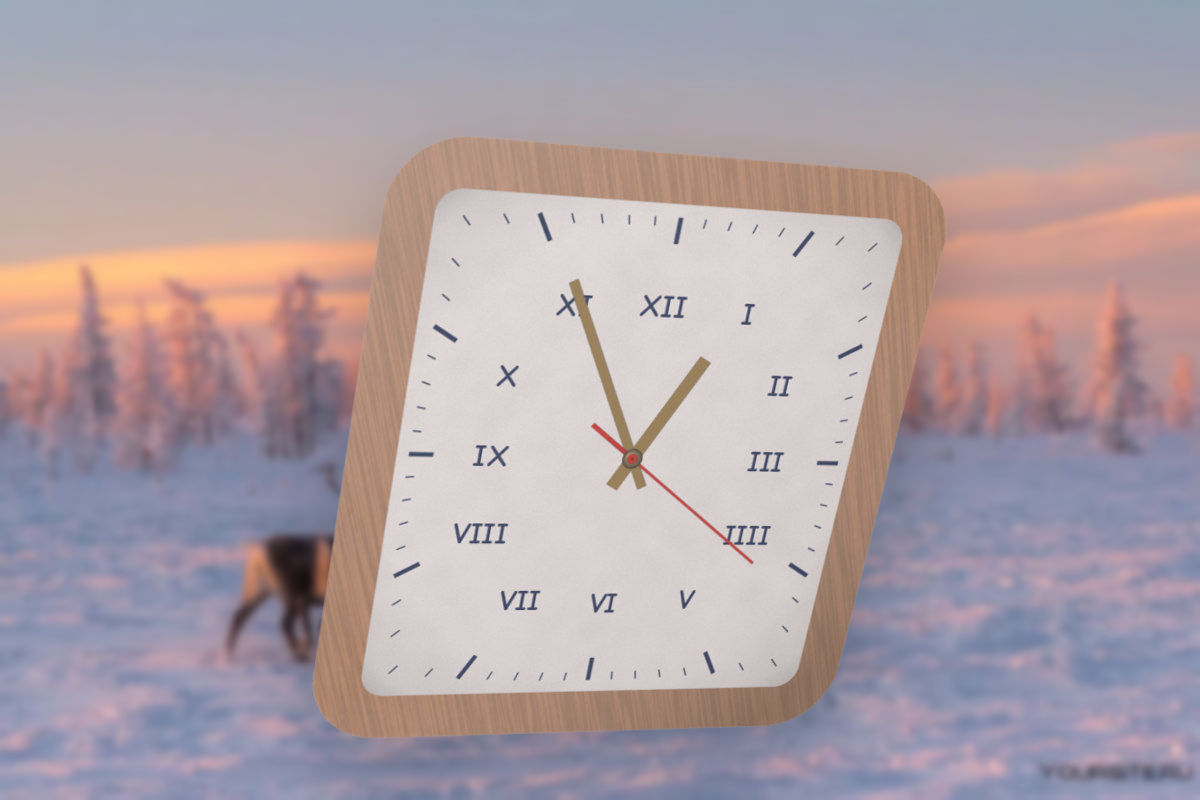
**12:55:21**
